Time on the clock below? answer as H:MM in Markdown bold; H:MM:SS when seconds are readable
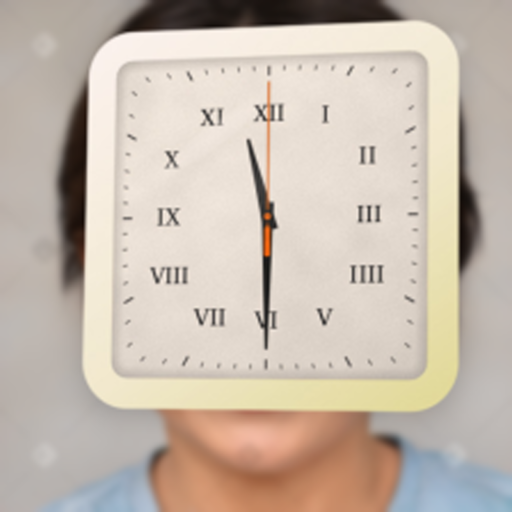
**11:30:00**
